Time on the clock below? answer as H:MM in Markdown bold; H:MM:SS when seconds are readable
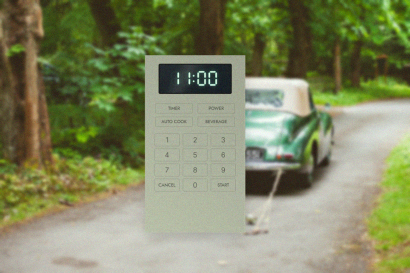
**11:00**
